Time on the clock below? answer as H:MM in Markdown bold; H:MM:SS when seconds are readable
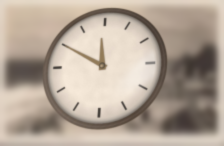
**11:50**
